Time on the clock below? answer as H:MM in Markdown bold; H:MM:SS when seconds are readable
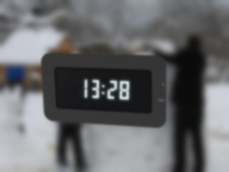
**13:28**
